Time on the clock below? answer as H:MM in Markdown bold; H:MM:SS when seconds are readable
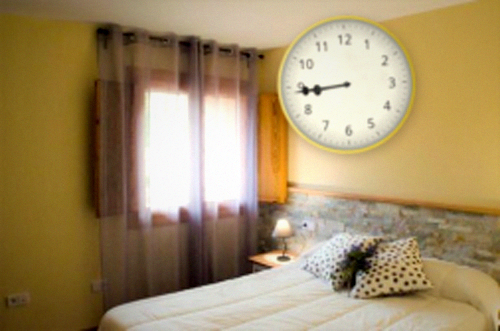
**8:44**
